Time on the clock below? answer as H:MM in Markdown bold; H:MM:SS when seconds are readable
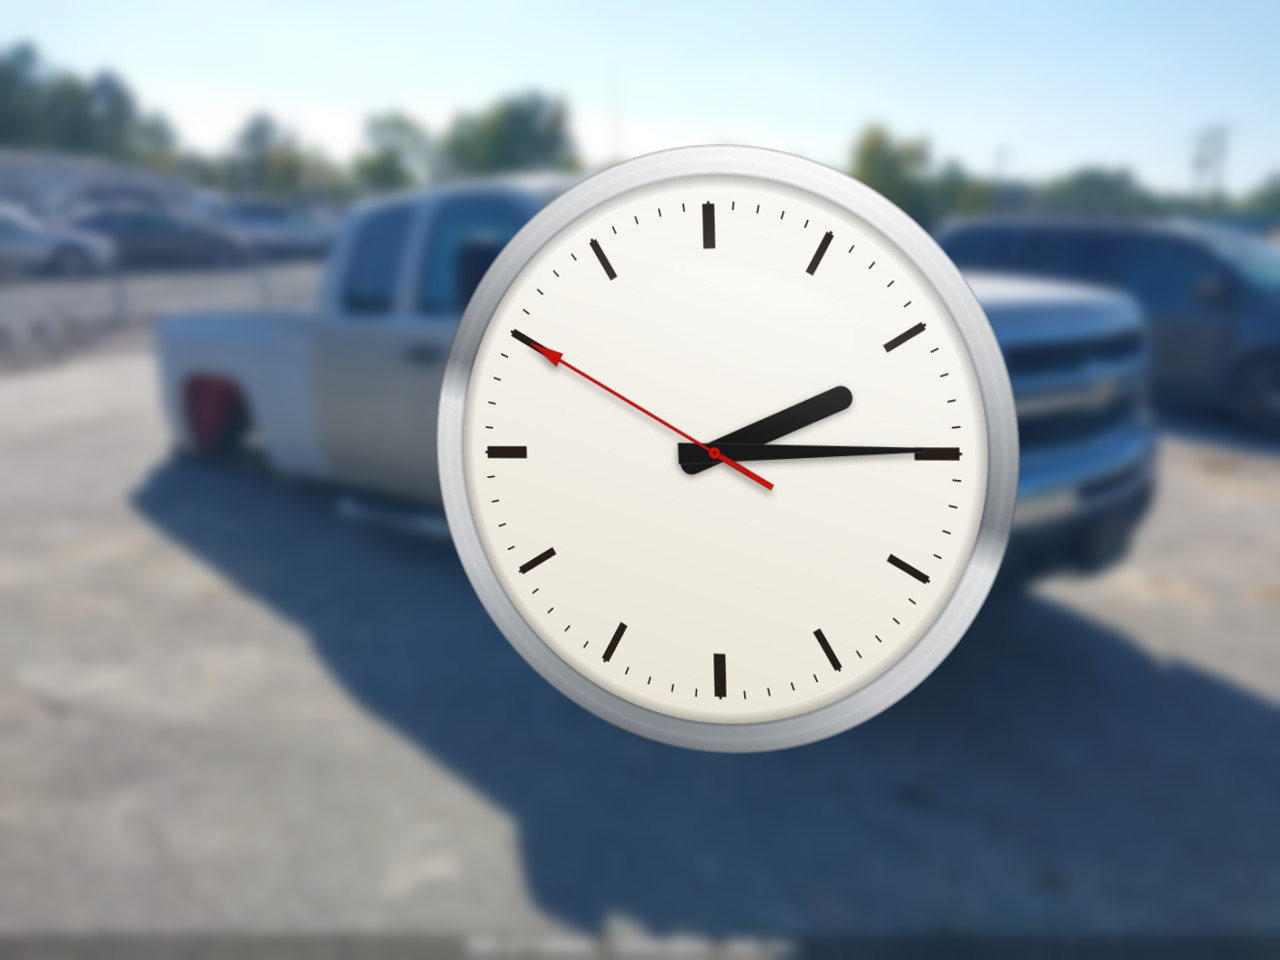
**2:14:50**
